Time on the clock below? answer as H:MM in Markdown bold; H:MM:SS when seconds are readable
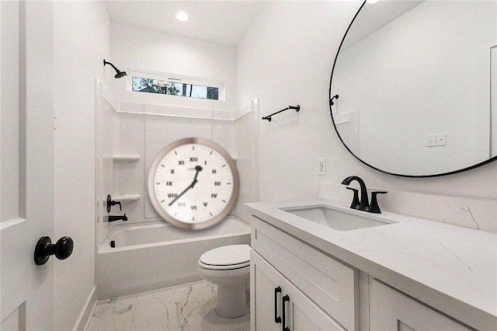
**12:38**
